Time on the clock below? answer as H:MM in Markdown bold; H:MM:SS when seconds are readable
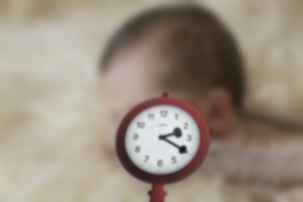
**2:20**
